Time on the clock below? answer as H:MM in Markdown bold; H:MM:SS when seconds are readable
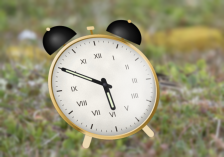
**5:50**
